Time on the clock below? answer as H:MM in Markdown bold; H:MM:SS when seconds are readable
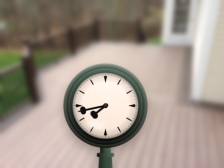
**7:43**
